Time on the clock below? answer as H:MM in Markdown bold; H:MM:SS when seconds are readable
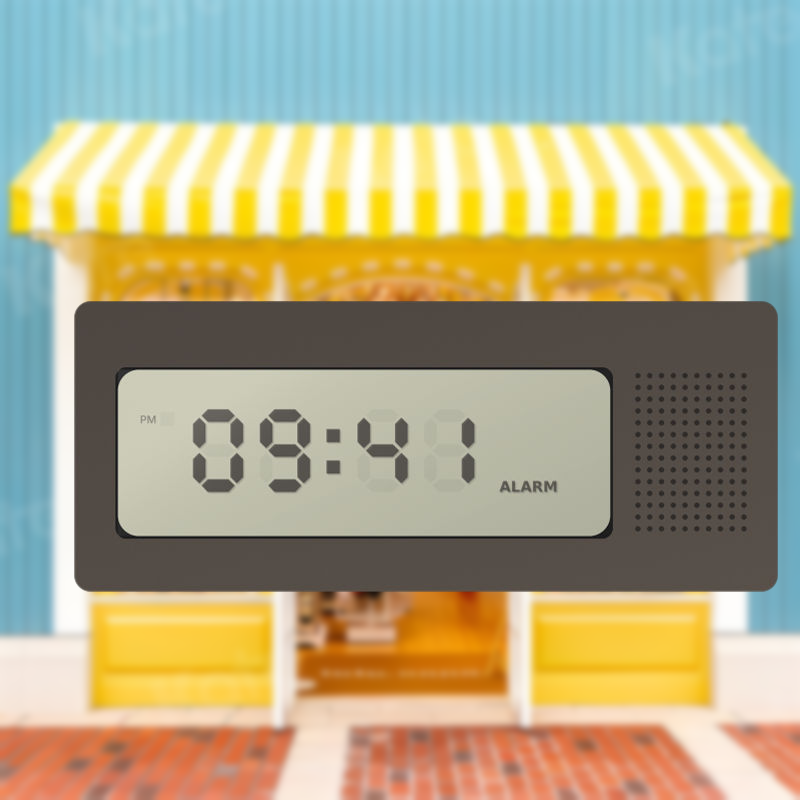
**9:41**
